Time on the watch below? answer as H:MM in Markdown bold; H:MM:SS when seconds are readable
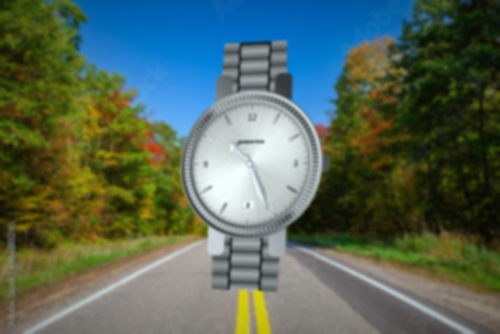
**10:26**
